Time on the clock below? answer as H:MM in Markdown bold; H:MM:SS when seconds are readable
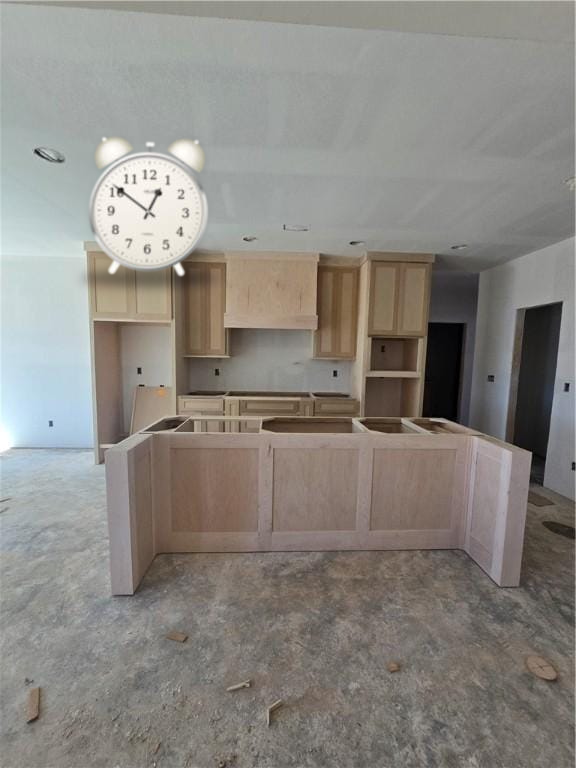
**12:51**
